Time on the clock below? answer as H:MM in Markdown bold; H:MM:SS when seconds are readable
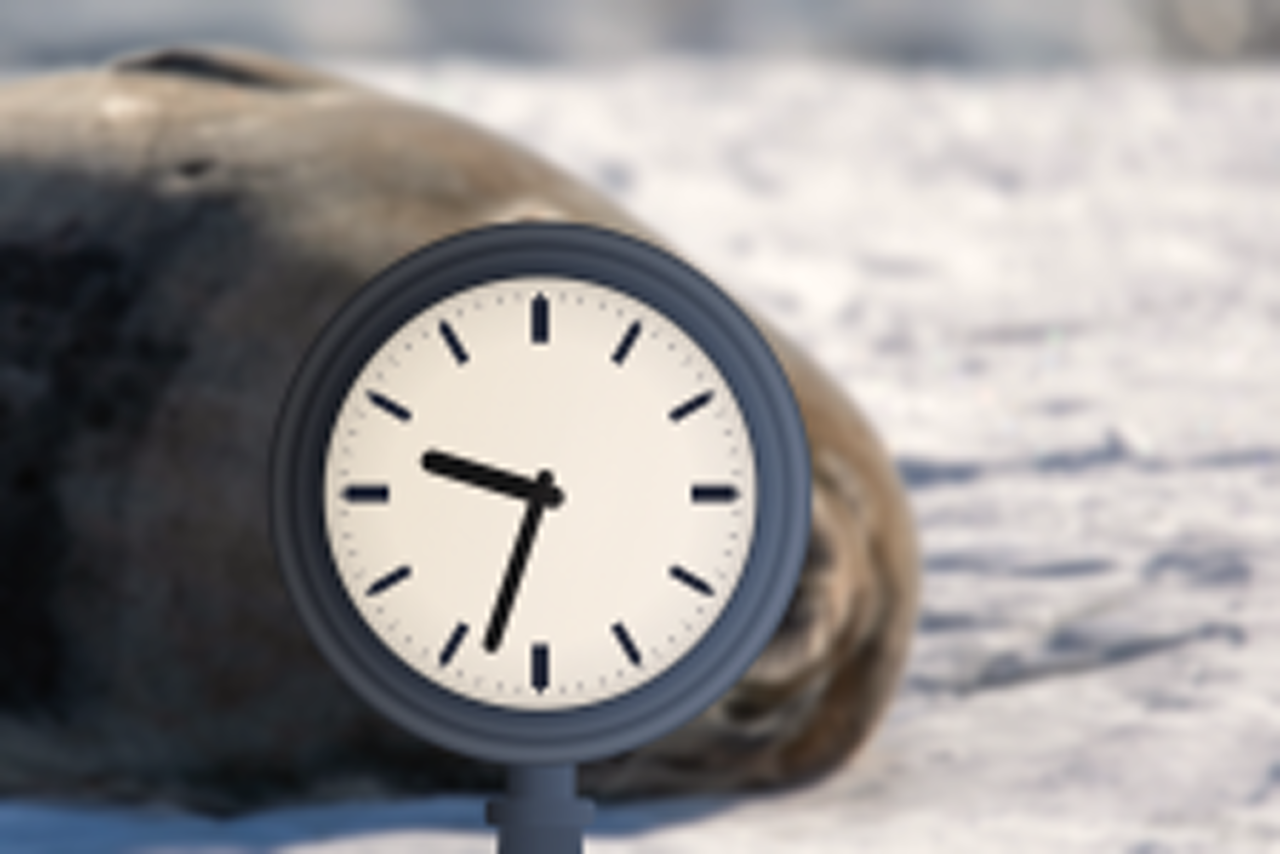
**9:33**
